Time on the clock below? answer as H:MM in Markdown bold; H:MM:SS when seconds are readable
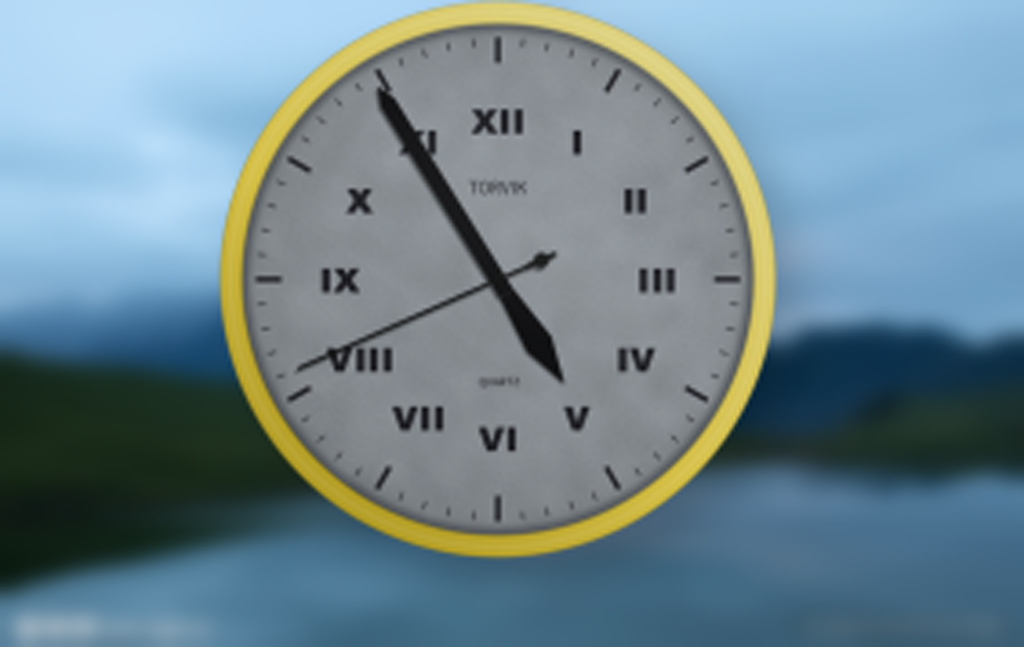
**4:54:41**
